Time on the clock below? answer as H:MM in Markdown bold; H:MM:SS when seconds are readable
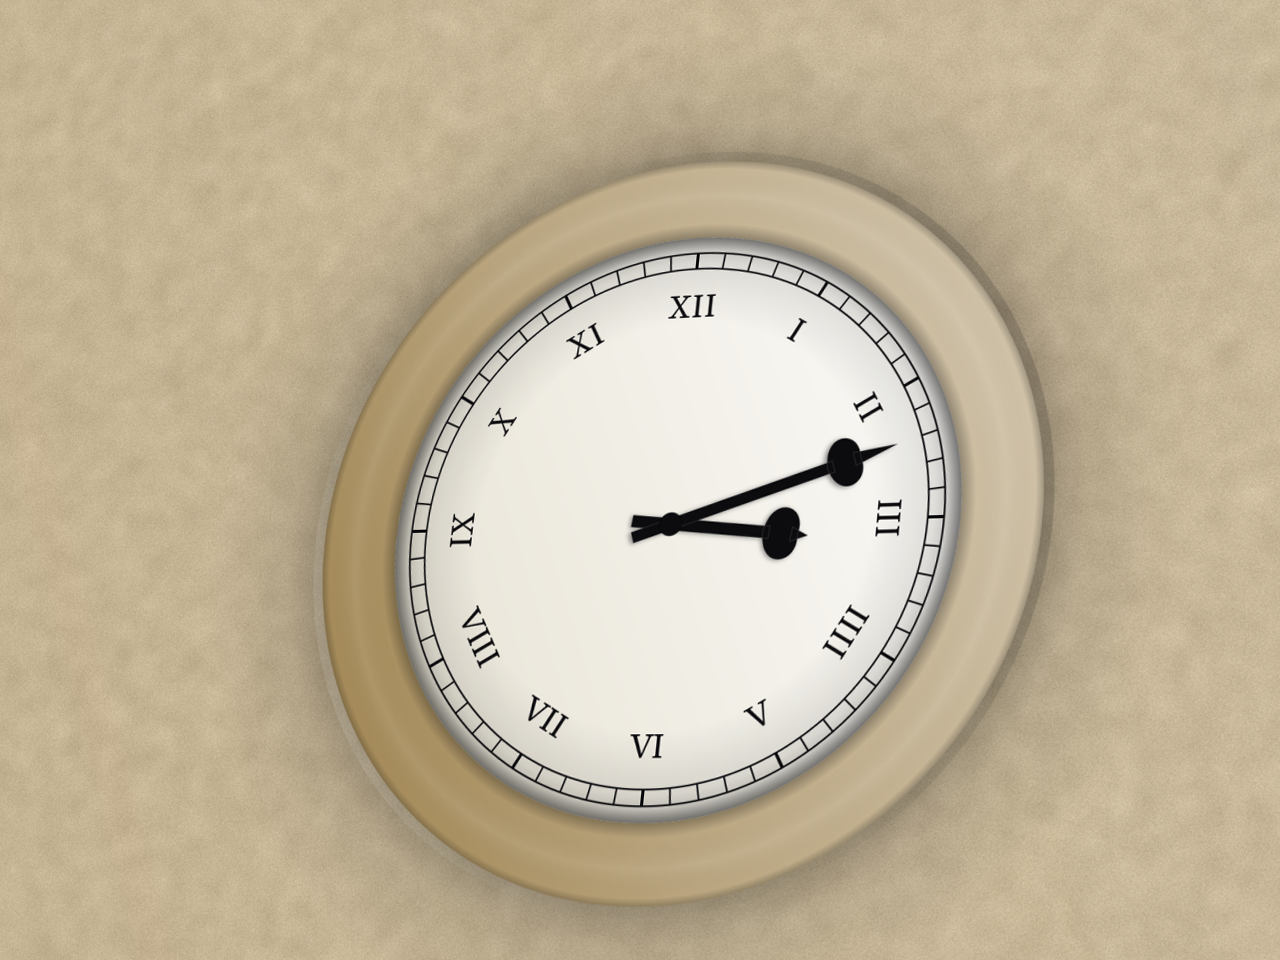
**3:12**
